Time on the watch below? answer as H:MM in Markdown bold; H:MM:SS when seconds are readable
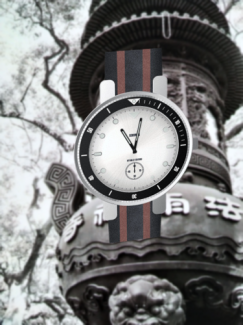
**11:02**
